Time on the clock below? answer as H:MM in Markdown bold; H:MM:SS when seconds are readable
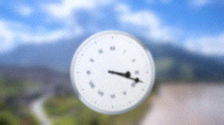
**3:18**
